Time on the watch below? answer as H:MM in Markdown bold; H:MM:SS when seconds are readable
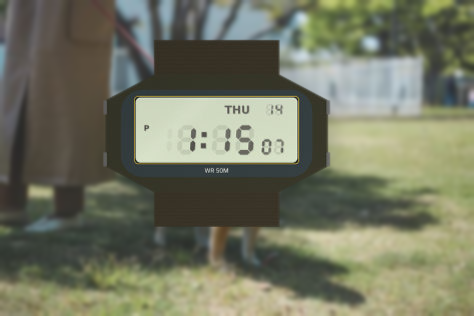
**1:15:07**
